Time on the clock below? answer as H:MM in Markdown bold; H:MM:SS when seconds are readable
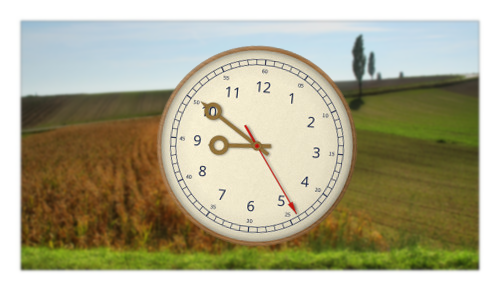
**8:50:24**
